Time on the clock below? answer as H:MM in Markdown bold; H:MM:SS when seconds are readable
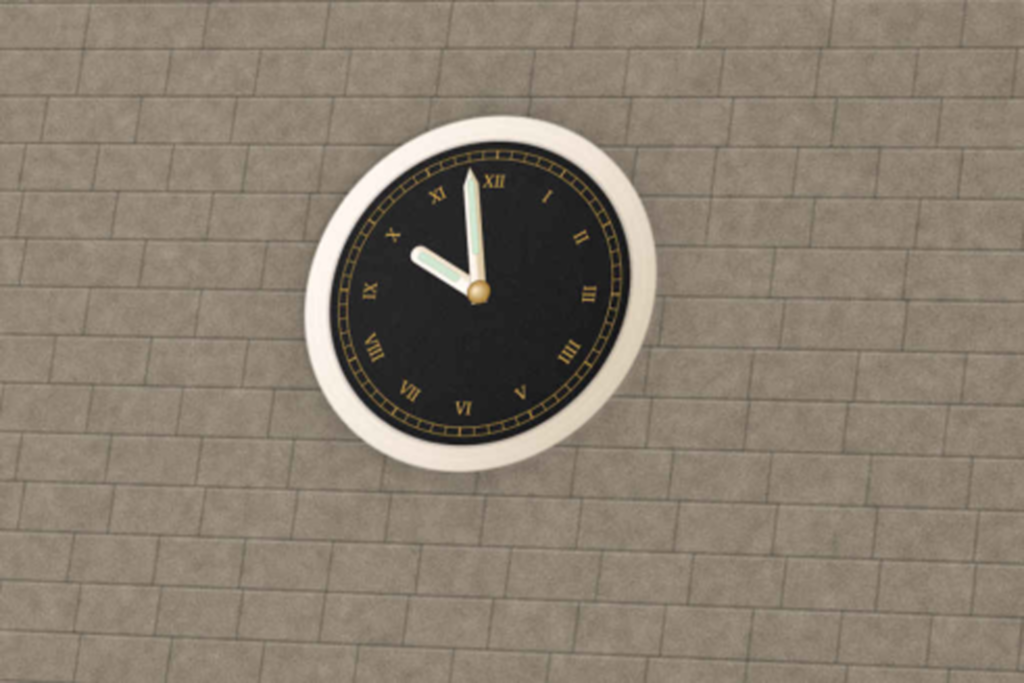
**9:58**
